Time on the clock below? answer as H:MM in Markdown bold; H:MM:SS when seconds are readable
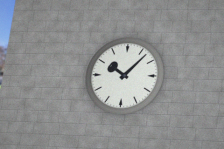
**10:07**
